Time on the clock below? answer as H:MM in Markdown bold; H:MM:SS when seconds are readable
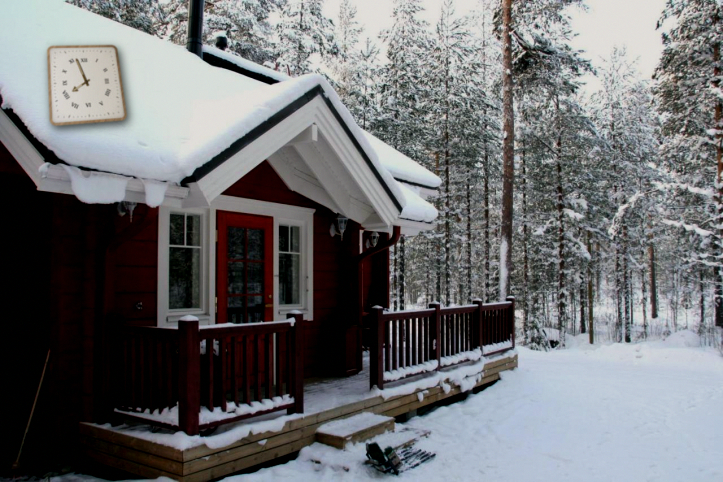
**7:57**
